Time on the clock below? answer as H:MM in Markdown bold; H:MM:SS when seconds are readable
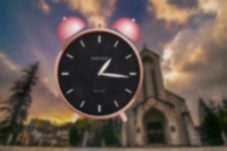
**1:16**
